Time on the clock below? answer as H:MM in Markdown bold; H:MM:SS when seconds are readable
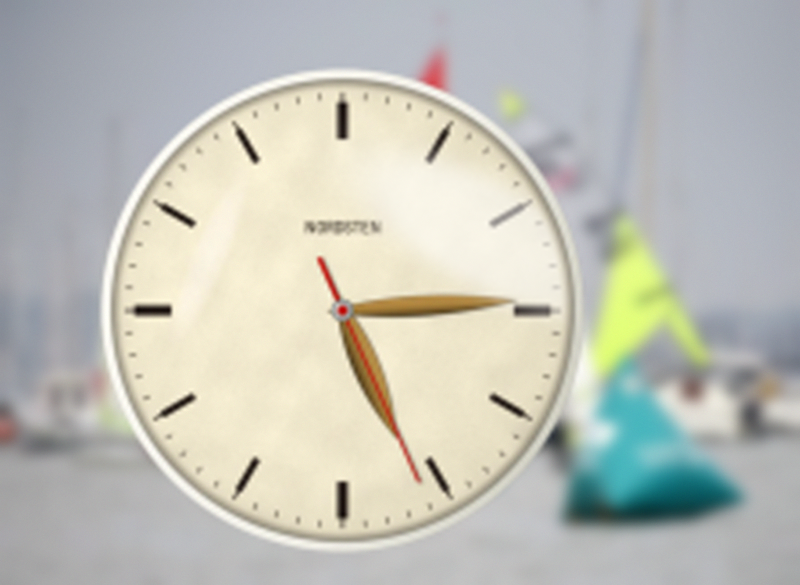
**5:14:26**
